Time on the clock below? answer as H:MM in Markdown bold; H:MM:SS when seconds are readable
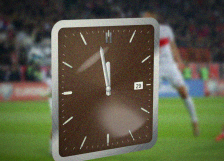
**11:58**
